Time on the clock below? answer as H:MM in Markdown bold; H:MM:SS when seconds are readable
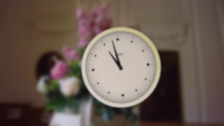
**10:58**
